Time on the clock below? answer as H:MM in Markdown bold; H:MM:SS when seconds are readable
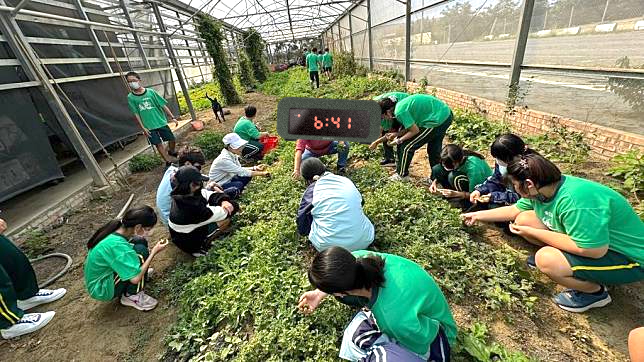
**6:41**
